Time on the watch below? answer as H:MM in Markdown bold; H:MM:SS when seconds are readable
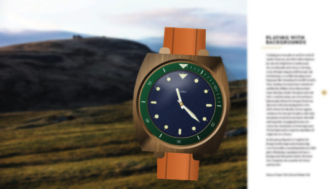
**11:22**
